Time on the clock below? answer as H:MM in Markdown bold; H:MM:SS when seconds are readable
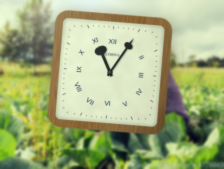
**11:05**
